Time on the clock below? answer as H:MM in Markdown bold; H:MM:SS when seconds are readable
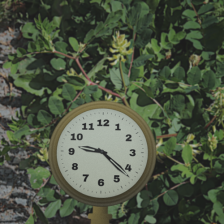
**9:22**
